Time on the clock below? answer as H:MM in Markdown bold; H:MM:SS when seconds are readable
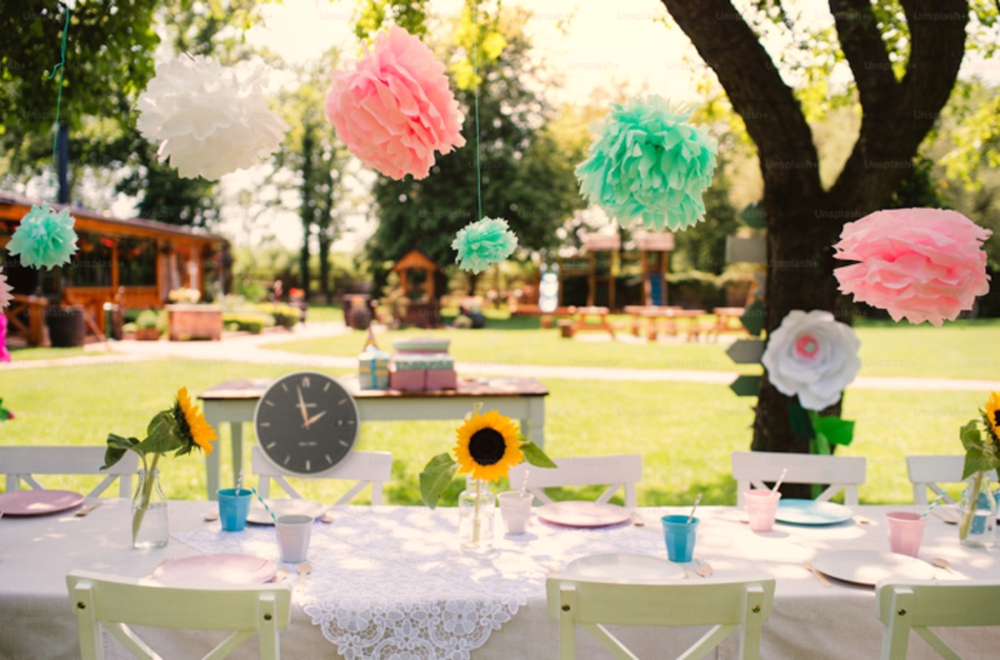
**1:58**
